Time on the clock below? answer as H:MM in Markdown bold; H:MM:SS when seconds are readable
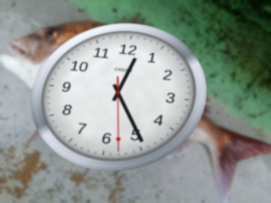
**12:24:28**
